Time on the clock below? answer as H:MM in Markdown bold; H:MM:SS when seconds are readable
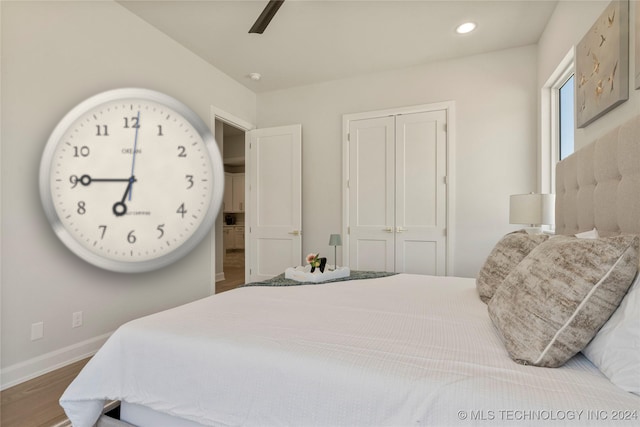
**6:45:01**
